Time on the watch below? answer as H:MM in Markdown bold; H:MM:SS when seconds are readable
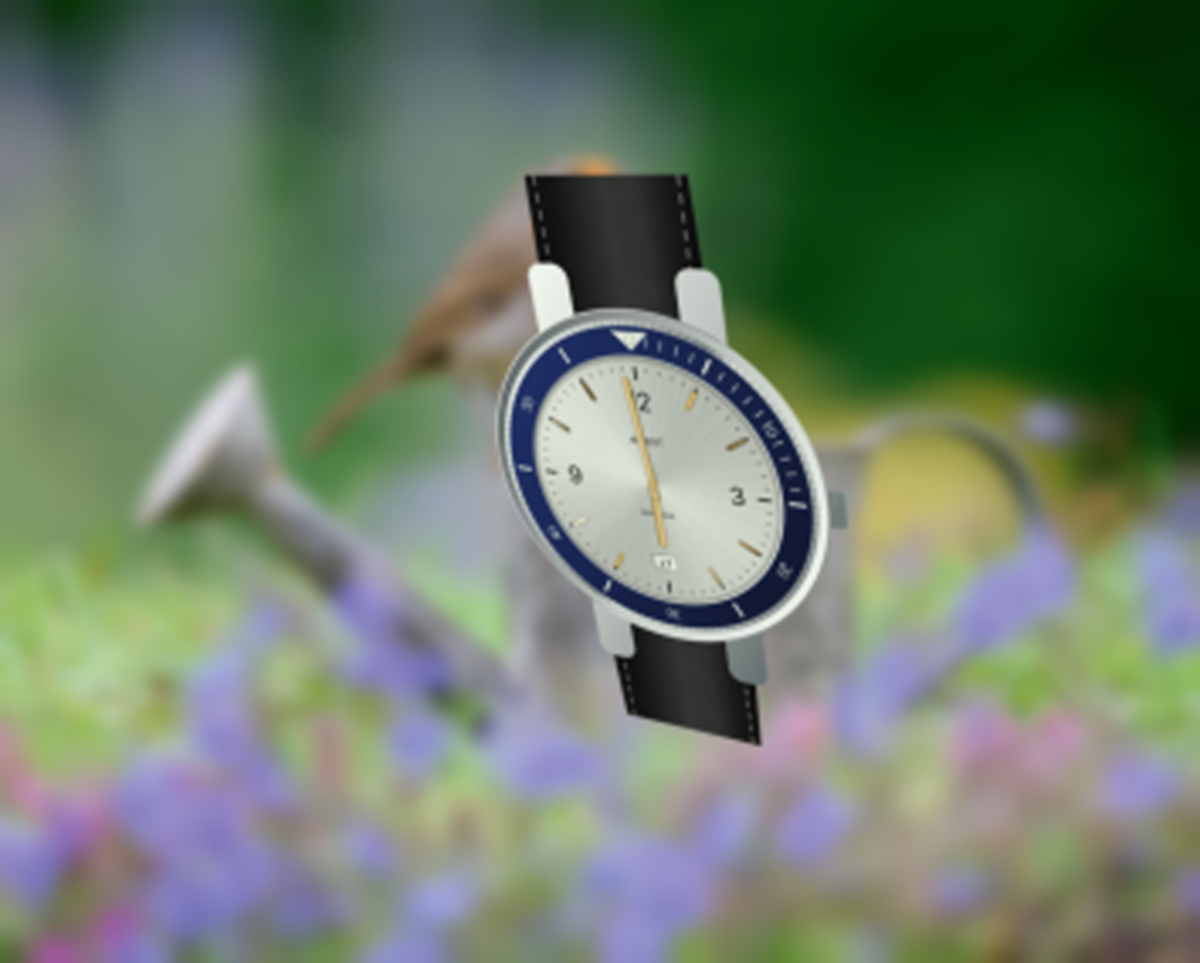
**5:59**
